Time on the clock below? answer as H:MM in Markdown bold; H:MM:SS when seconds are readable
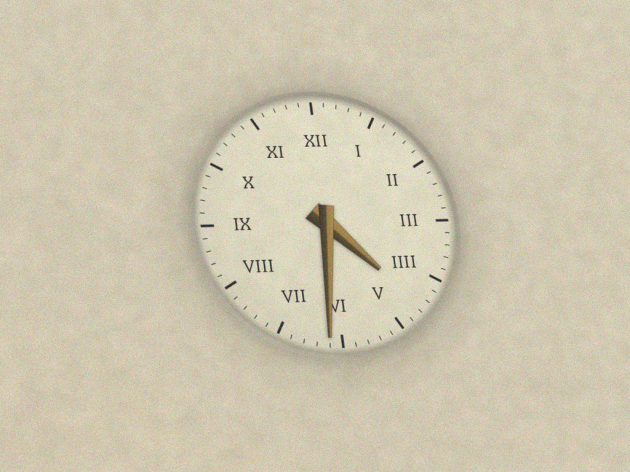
**4:31**
